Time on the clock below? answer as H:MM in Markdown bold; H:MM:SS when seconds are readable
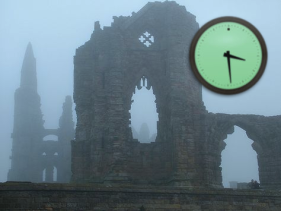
**3:29**
